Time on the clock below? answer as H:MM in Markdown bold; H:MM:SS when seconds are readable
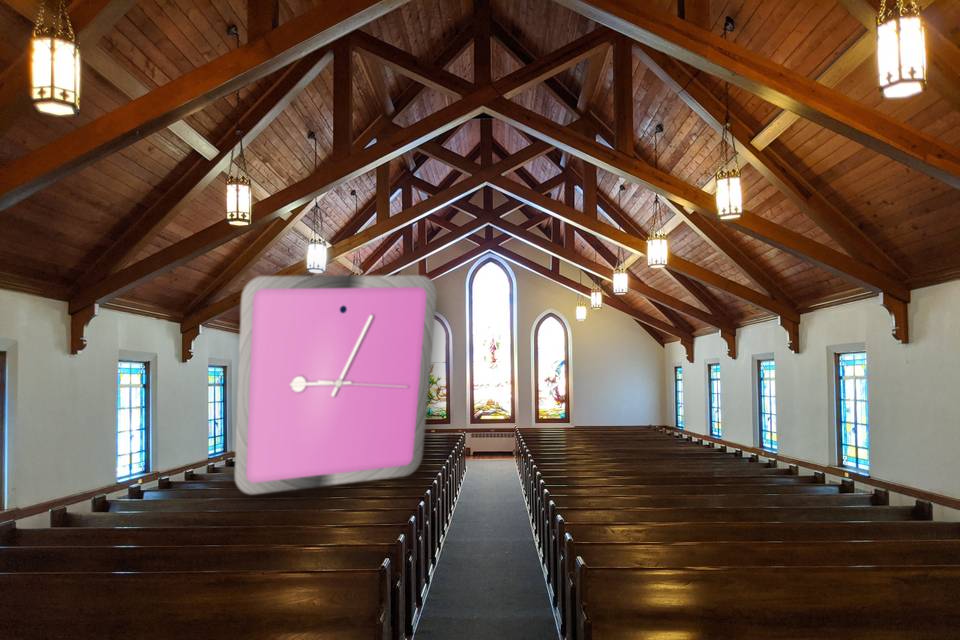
**9:04:16**
